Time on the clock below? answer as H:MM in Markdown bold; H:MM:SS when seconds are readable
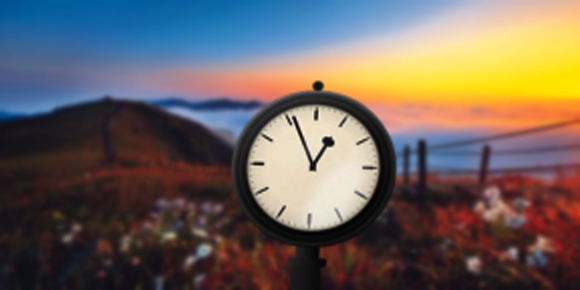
**12:56**
